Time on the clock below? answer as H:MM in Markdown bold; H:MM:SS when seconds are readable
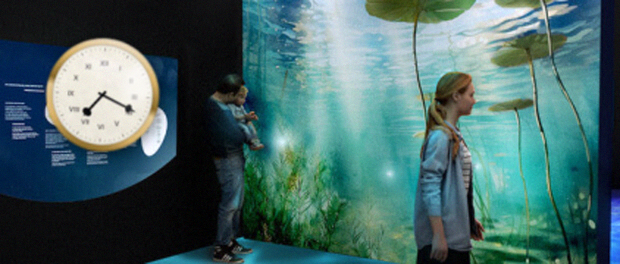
**7:19**
